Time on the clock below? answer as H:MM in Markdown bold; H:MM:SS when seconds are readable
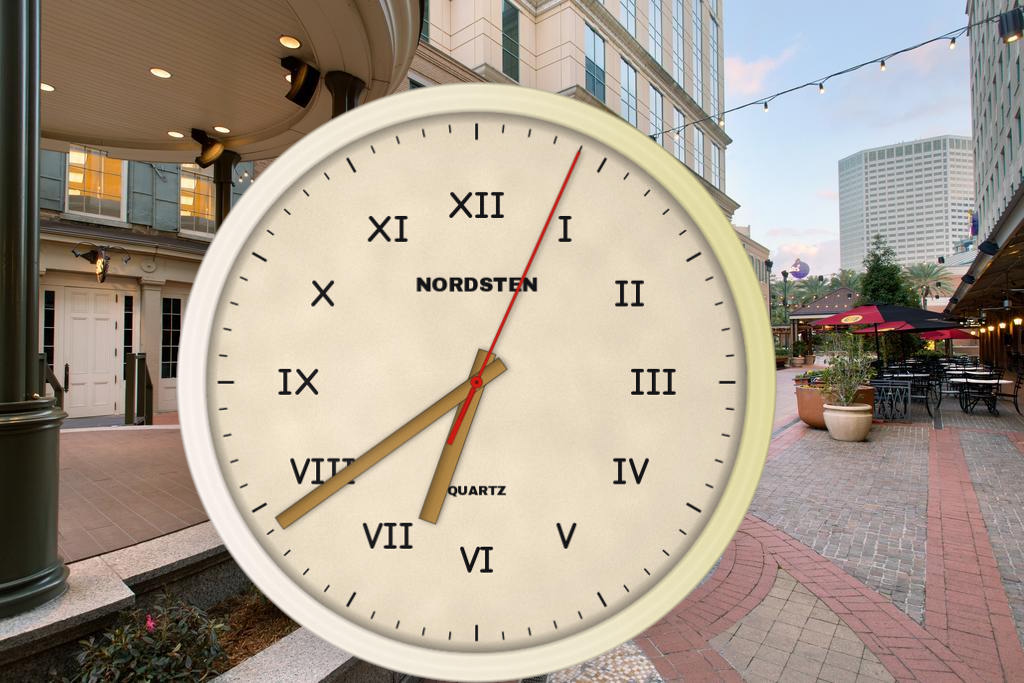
**6:39:04**
